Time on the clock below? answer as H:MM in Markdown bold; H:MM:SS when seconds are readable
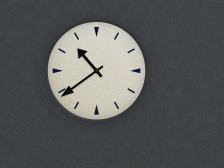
**10:39**
